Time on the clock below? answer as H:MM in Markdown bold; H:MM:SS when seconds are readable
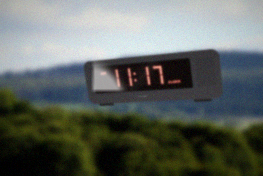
**11:17**
